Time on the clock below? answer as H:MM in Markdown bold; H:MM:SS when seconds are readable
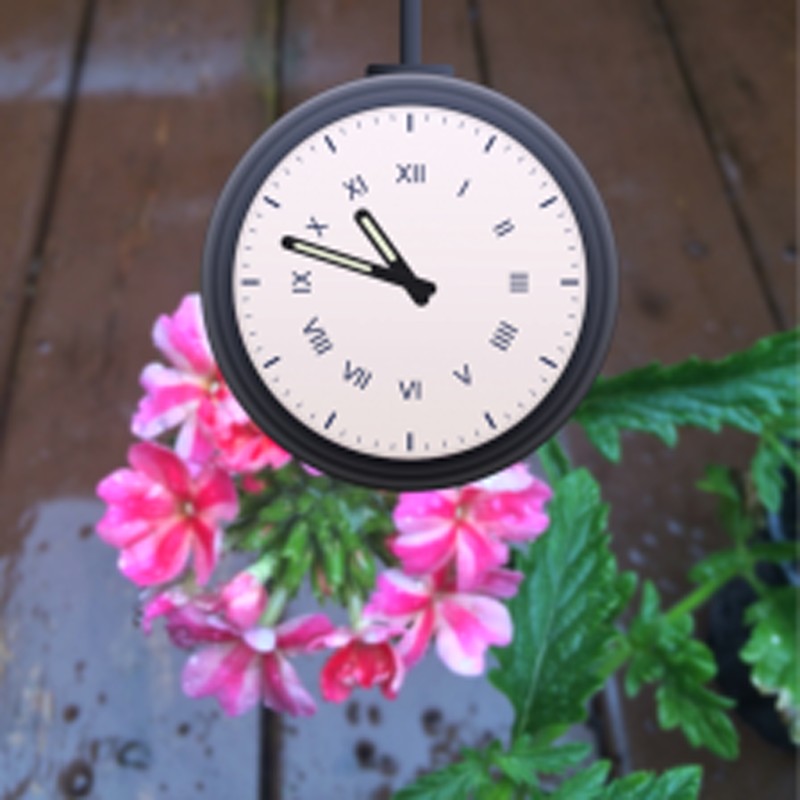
**10:48**
